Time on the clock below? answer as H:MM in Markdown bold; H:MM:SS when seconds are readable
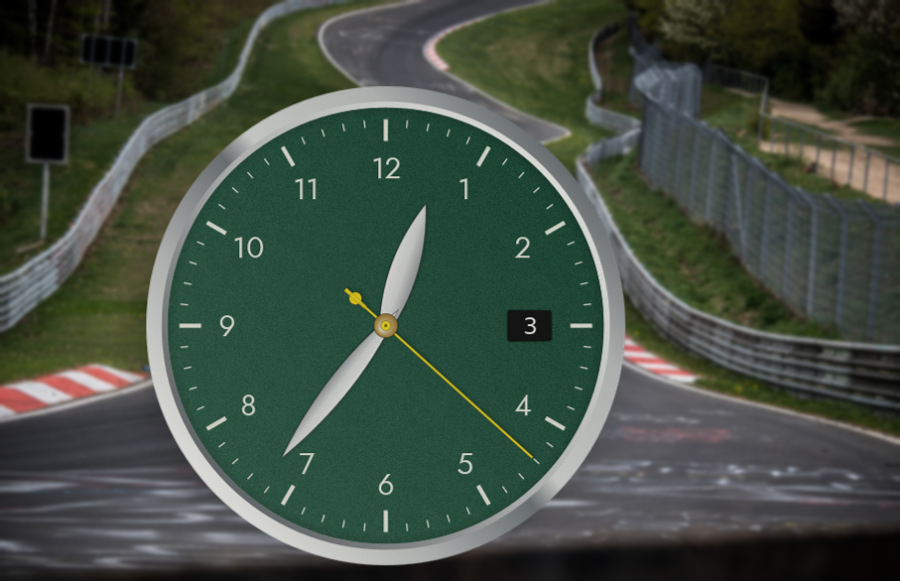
**12:36:22**
